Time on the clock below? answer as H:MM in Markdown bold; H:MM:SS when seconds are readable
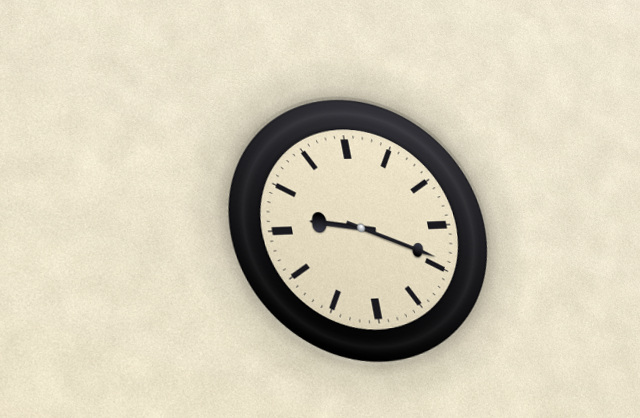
**9:19**
